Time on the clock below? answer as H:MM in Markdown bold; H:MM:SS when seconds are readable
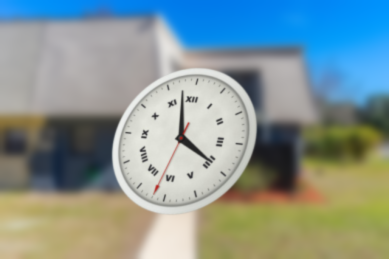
**3:57:32**
